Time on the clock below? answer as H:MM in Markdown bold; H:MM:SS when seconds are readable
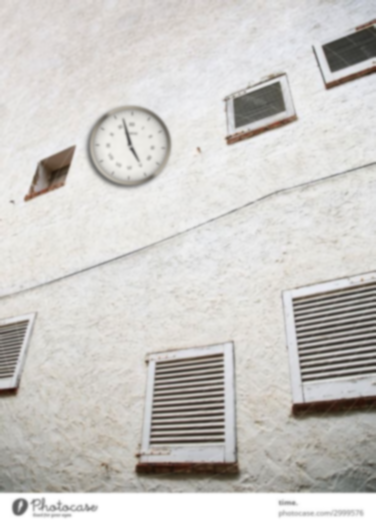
**4:57**
